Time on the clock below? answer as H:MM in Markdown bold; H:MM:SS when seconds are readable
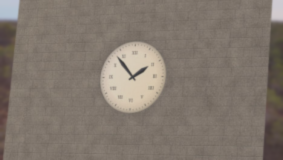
**1:53**
